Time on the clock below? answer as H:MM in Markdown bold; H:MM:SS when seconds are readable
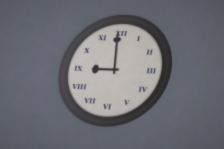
**8:59**
